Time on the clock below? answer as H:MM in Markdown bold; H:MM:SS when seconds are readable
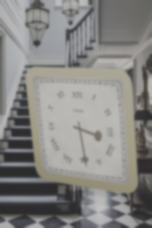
**3:29**
